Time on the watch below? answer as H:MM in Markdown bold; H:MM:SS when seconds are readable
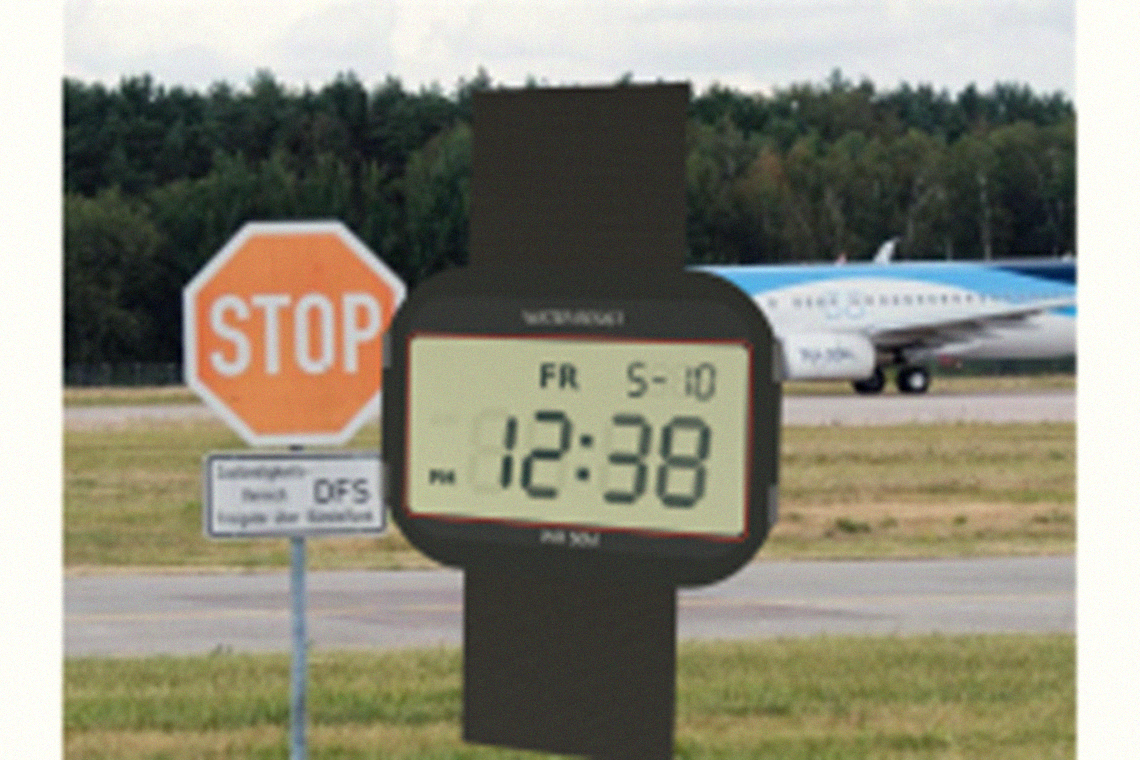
**12:38**
